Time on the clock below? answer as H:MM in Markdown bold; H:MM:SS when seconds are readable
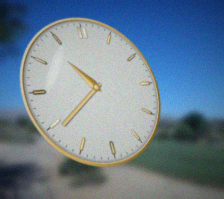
**10:39**
